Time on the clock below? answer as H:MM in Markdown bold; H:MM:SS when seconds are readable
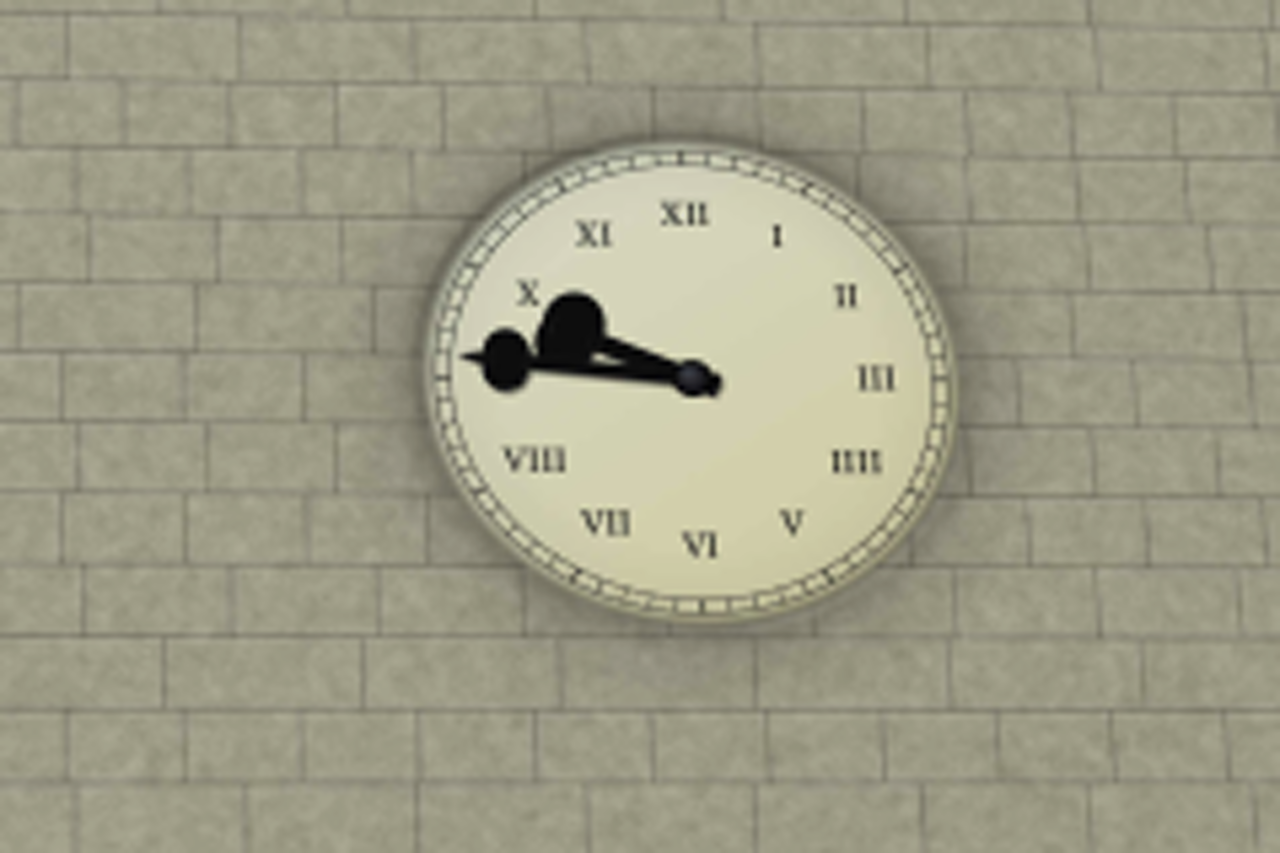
**9:46**
